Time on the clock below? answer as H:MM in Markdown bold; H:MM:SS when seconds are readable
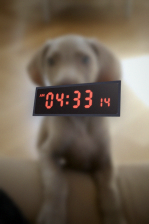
**4:33:14**
